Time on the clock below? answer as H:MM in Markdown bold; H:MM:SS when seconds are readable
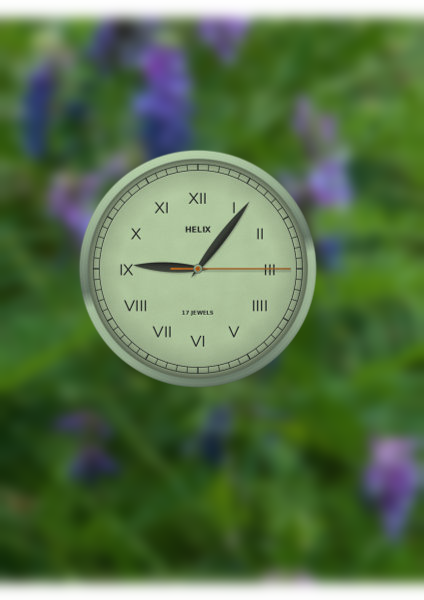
**9:06:15**
